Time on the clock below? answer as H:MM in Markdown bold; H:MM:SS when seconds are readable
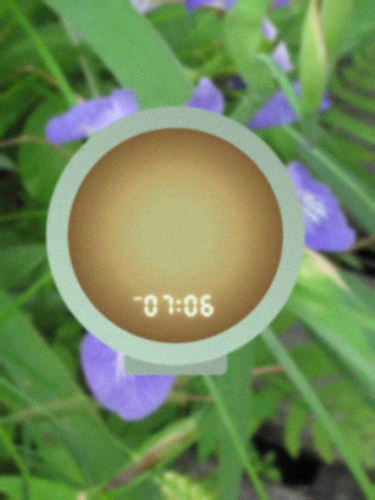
**7:06**
